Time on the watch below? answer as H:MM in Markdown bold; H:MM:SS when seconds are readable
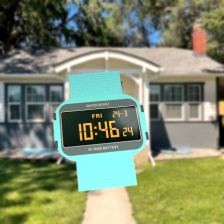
**10:46:24**
